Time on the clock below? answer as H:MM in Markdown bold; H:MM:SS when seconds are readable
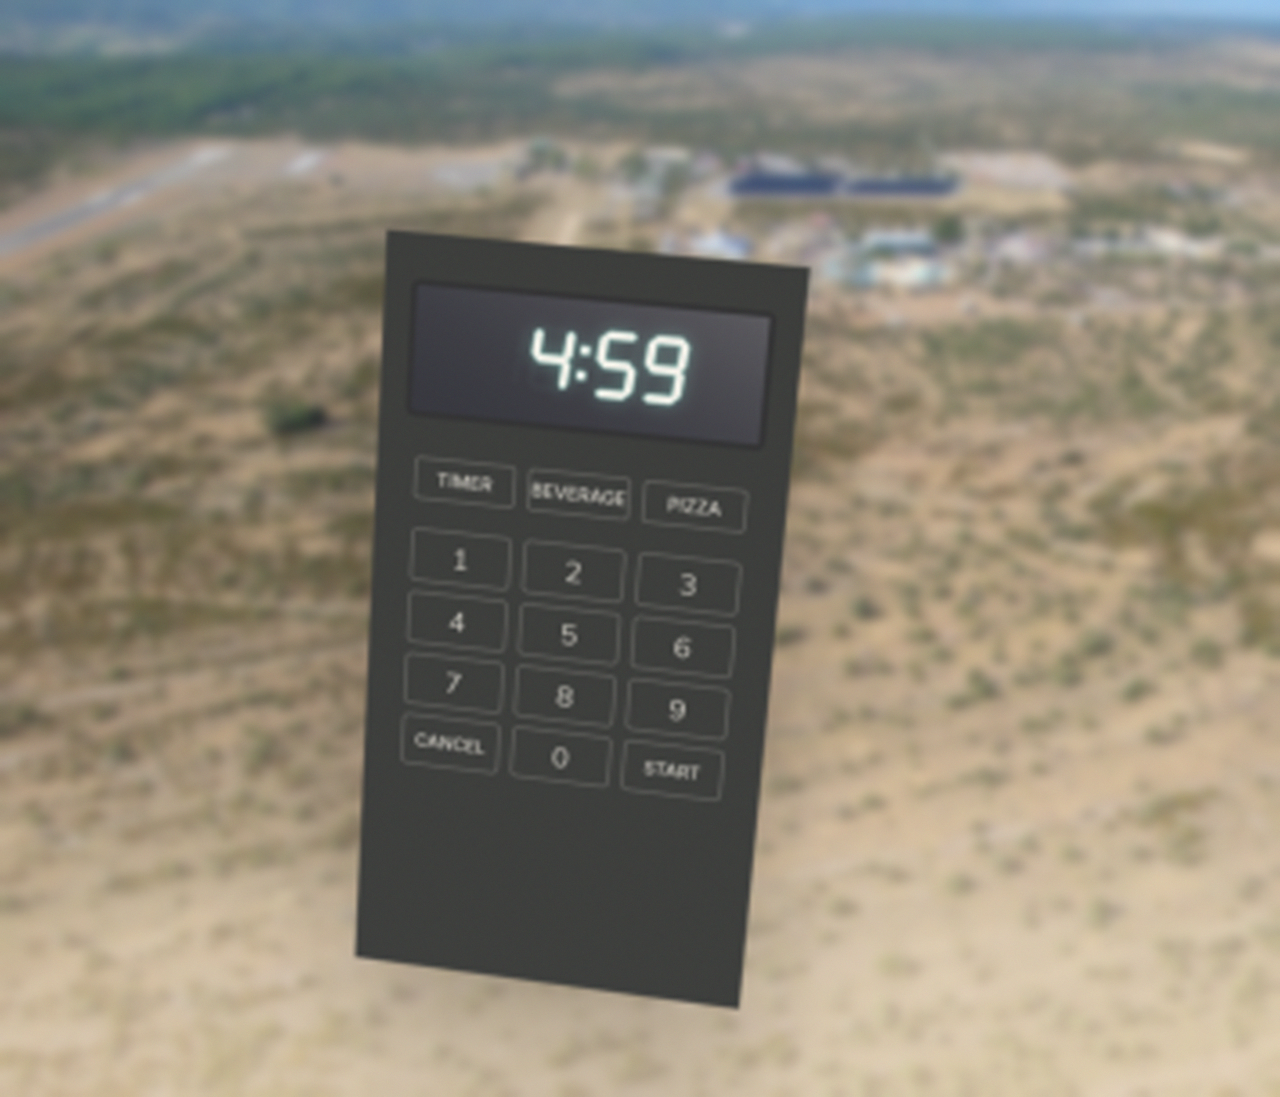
**4:59**
